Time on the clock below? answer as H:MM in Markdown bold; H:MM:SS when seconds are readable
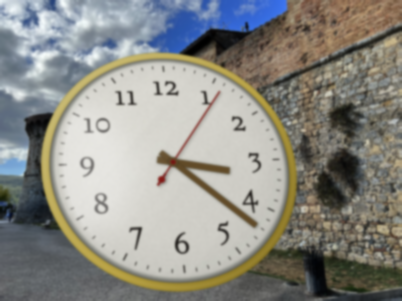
**3:22:06**
